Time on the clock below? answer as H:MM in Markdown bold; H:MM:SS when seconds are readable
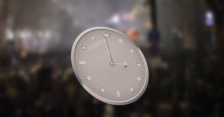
**2:59**
